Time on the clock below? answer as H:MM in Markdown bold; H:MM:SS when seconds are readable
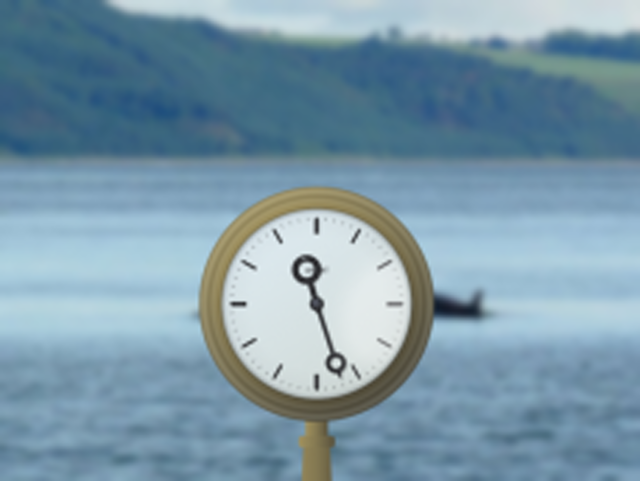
**11:27**
